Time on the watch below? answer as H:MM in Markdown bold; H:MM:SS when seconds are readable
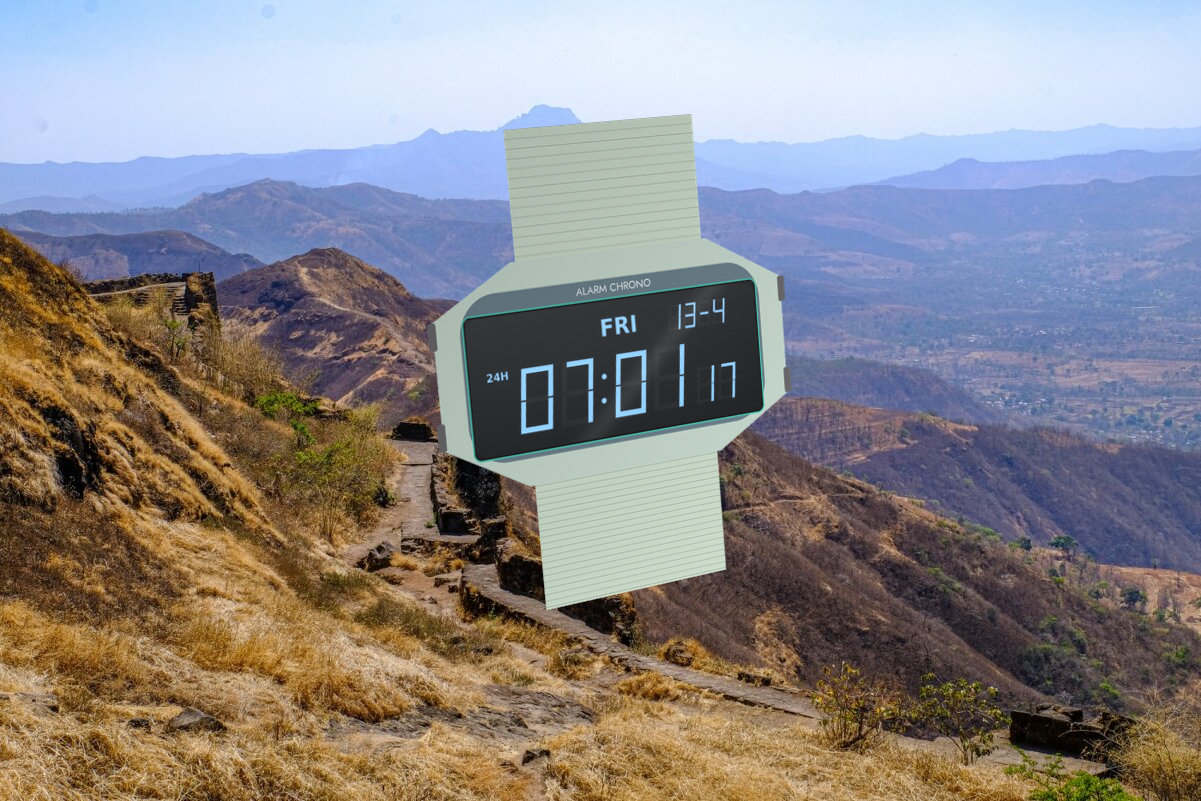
**7:01:17**
